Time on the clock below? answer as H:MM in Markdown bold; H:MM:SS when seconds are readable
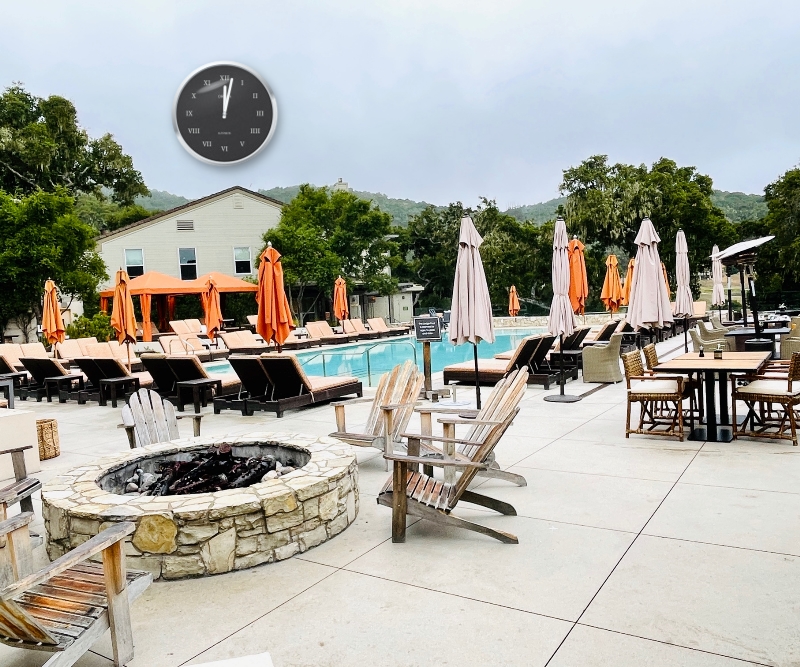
**12:02**
